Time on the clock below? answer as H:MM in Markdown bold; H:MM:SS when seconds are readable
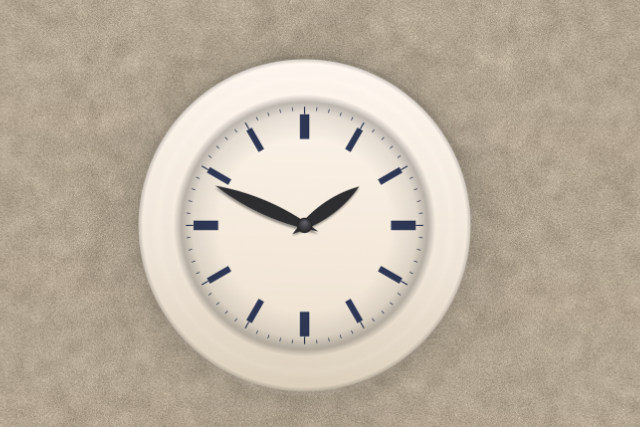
**1:49**
